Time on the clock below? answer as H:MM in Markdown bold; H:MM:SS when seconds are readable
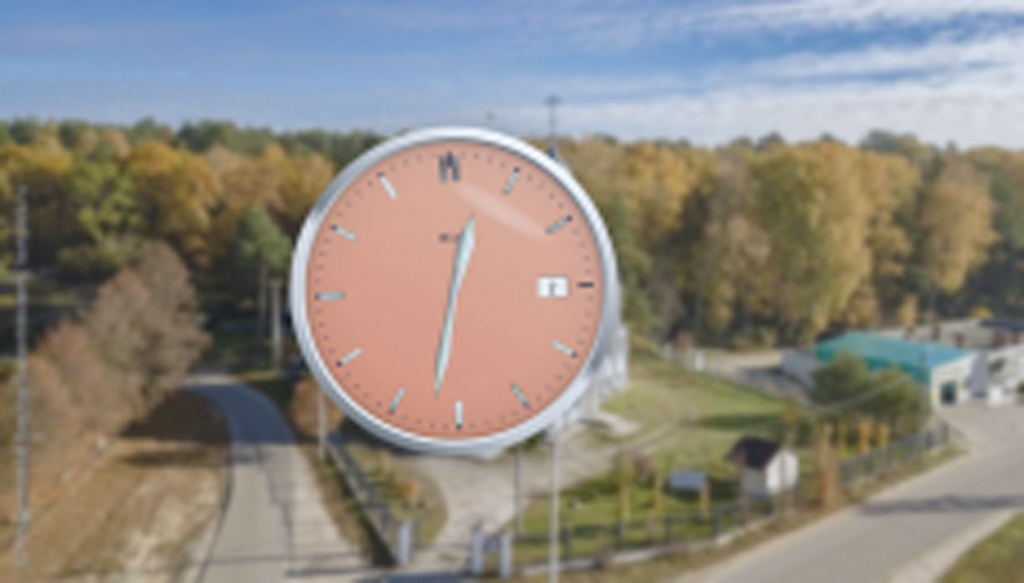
**12:32**
